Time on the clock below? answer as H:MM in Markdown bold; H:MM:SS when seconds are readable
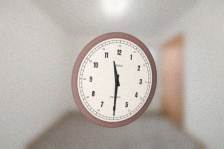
**11:30**
